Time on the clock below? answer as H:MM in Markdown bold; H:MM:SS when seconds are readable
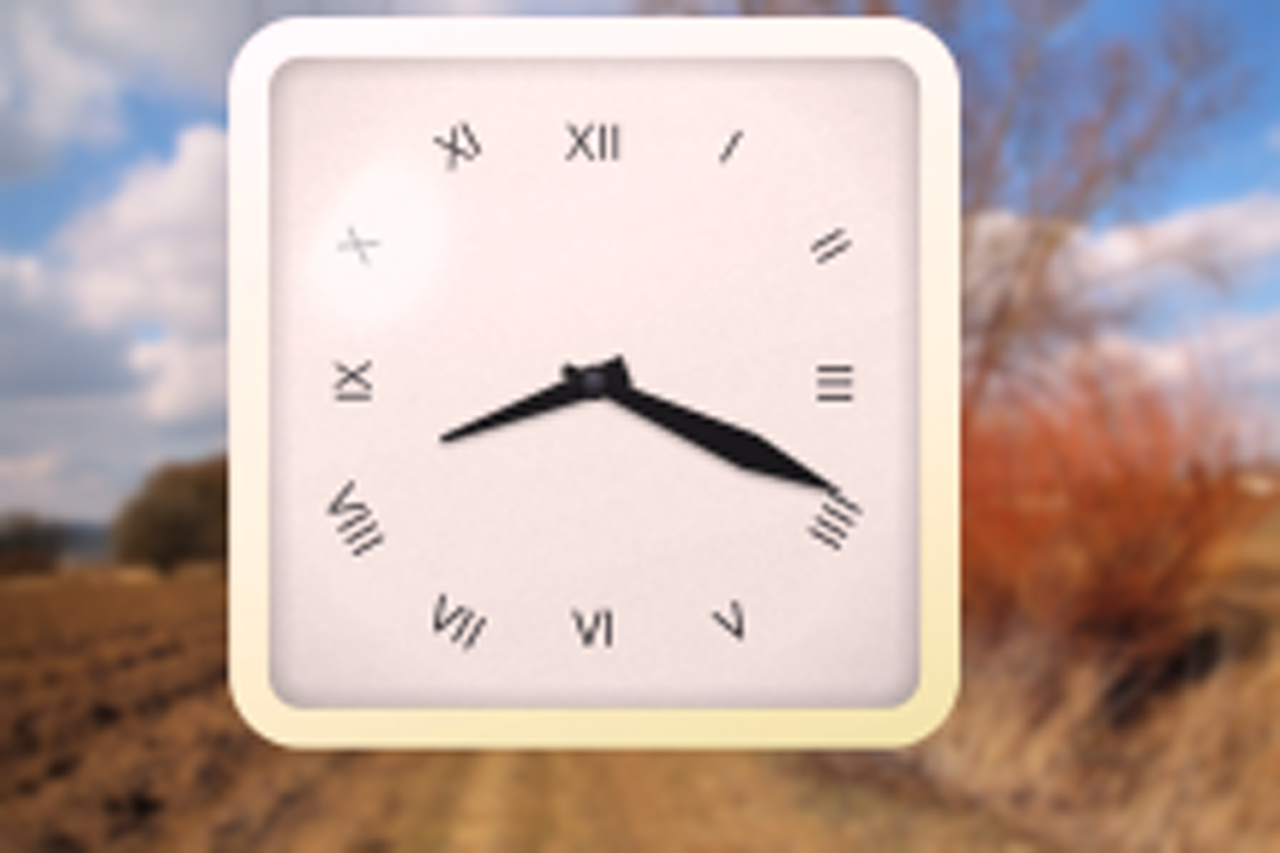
**8:19**
